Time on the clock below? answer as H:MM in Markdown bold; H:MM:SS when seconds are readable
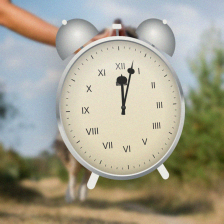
**12:03**
